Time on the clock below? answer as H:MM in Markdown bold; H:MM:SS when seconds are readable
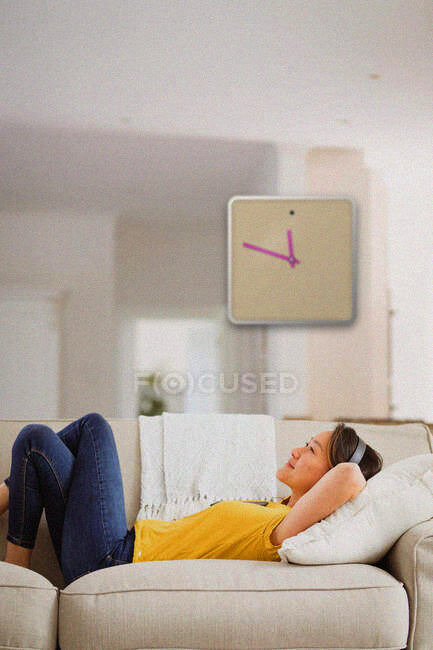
**11:48**
